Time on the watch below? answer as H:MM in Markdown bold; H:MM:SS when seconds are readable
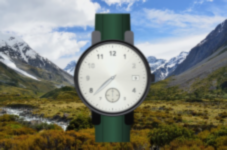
**7:38**
